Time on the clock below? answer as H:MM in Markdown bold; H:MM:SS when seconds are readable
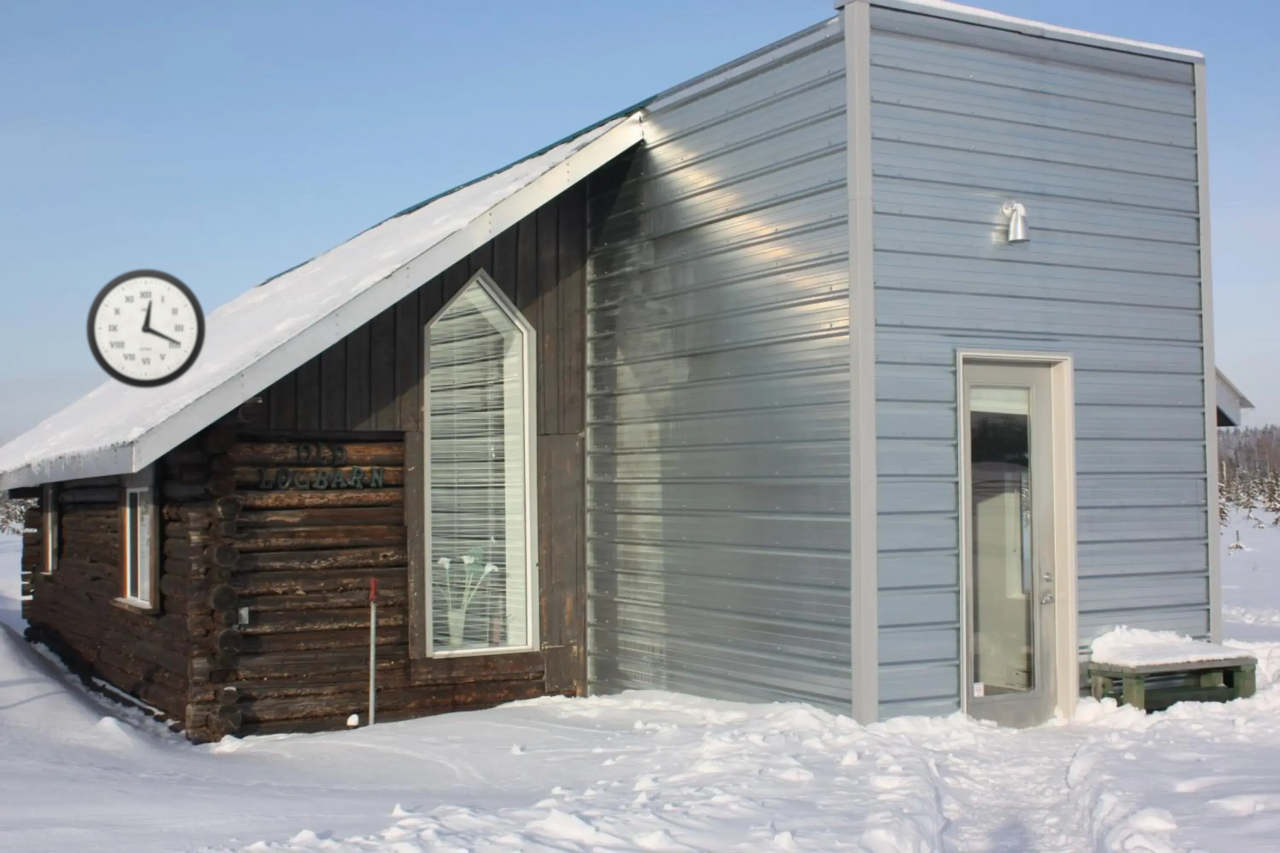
**12:19**
